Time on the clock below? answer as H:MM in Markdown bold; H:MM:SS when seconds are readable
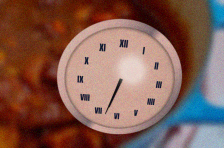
**6:33**
